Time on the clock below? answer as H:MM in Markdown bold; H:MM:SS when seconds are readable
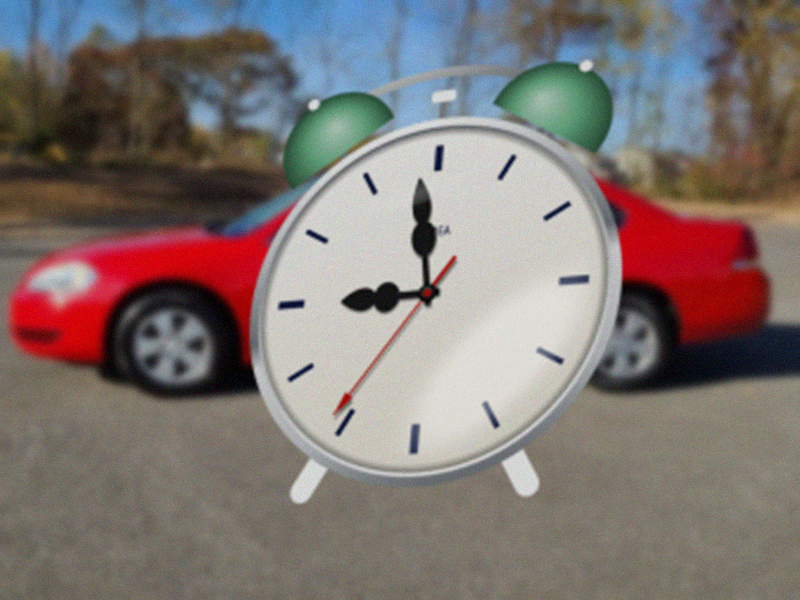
**8:58:36**
